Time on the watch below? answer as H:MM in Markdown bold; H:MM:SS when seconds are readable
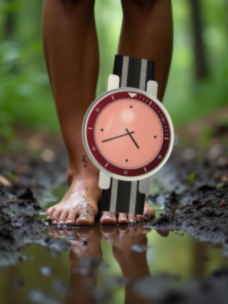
**4:41**
